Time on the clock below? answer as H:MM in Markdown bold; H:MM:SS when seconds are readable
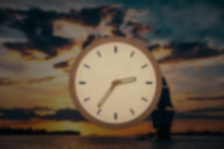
**2:36**
